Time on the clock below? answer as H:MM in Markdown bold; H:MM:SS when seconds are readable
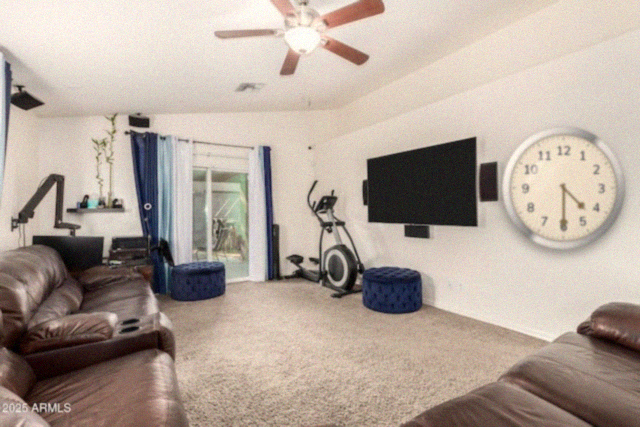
**4:30**
